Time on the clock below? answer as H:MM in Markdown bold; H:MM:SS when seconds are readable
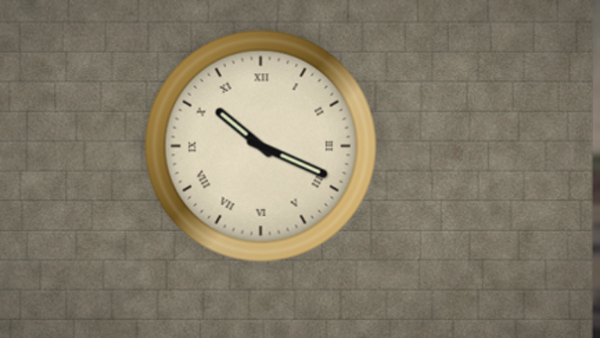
**10:19**
